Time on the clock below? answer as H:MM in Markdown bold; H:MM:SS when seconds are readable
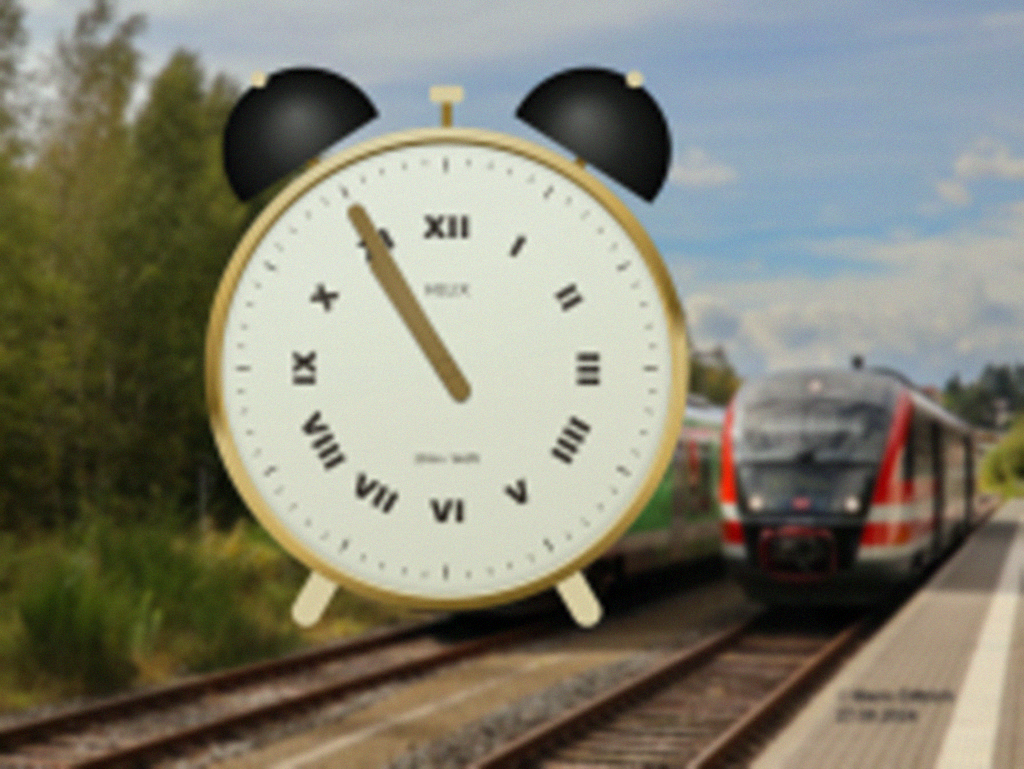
**10:55**
